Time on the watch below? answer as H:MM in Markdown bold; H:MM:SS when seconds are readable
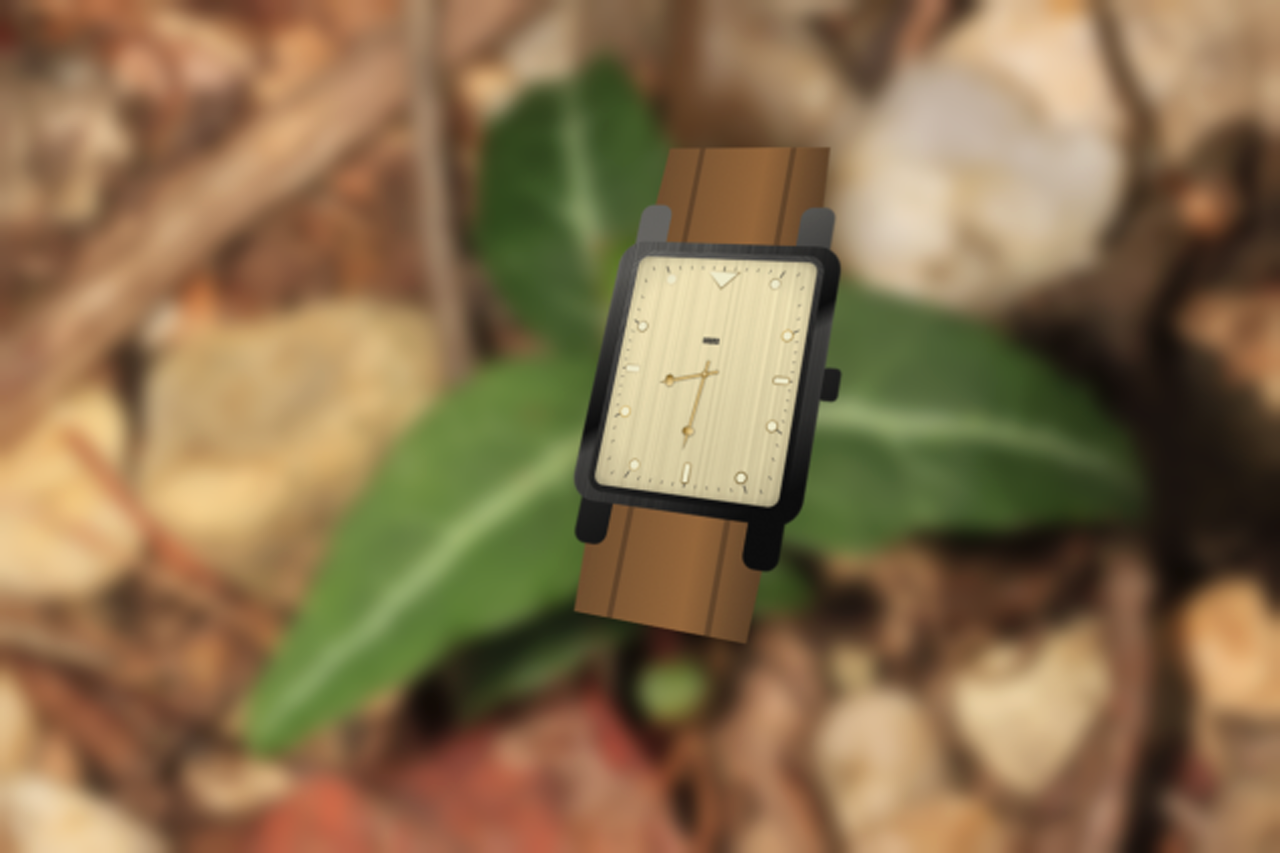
**8:31**
